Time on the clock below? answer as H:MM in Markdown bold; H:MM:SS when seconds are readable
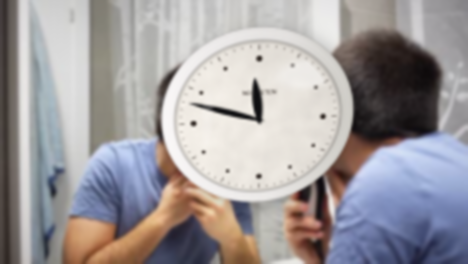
**11:48**
